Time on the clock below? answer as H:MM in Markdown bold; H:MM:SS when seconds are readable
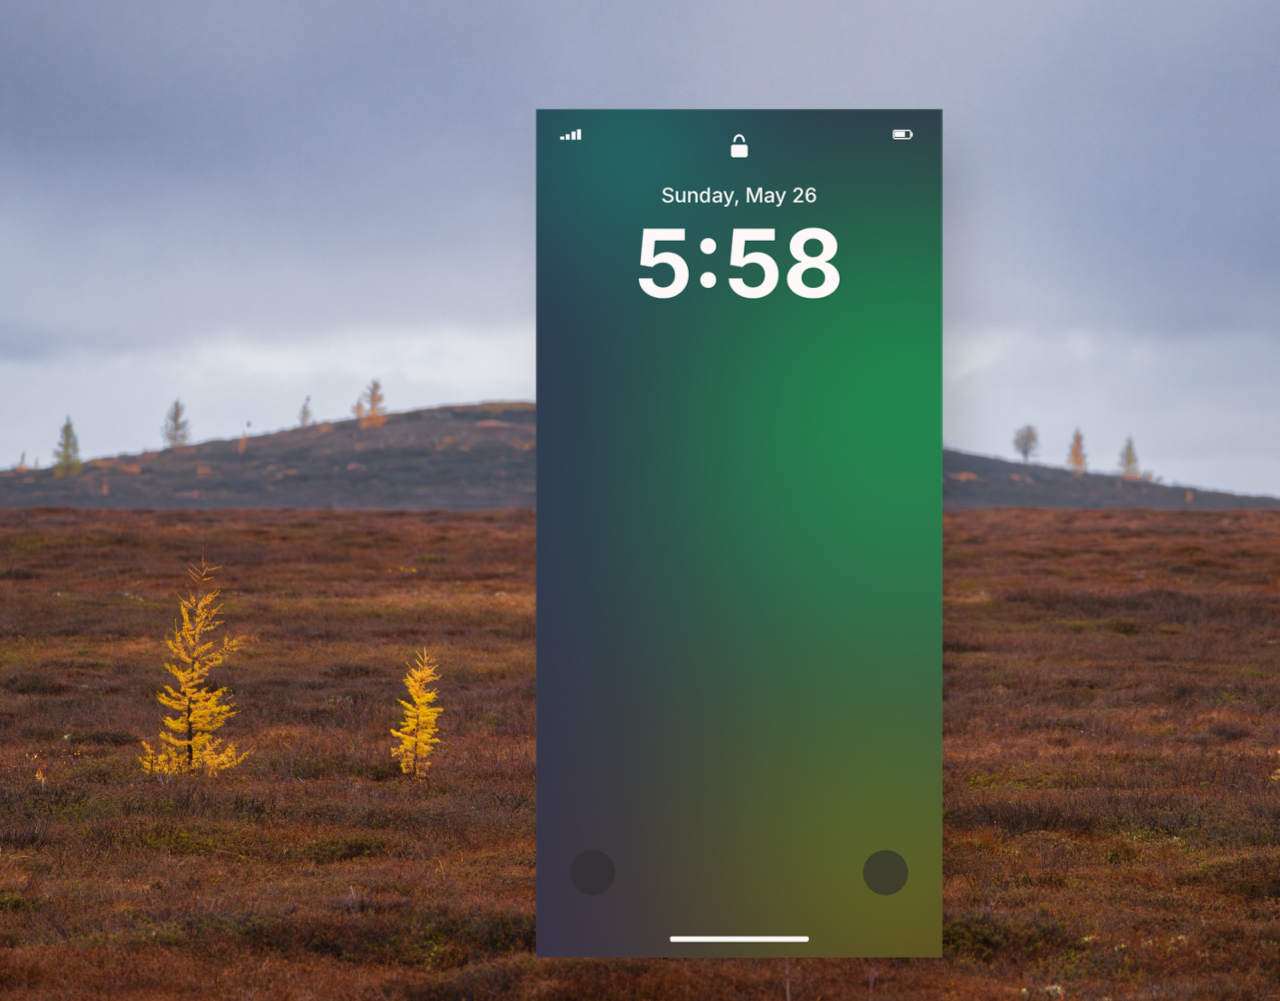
**5:58**
